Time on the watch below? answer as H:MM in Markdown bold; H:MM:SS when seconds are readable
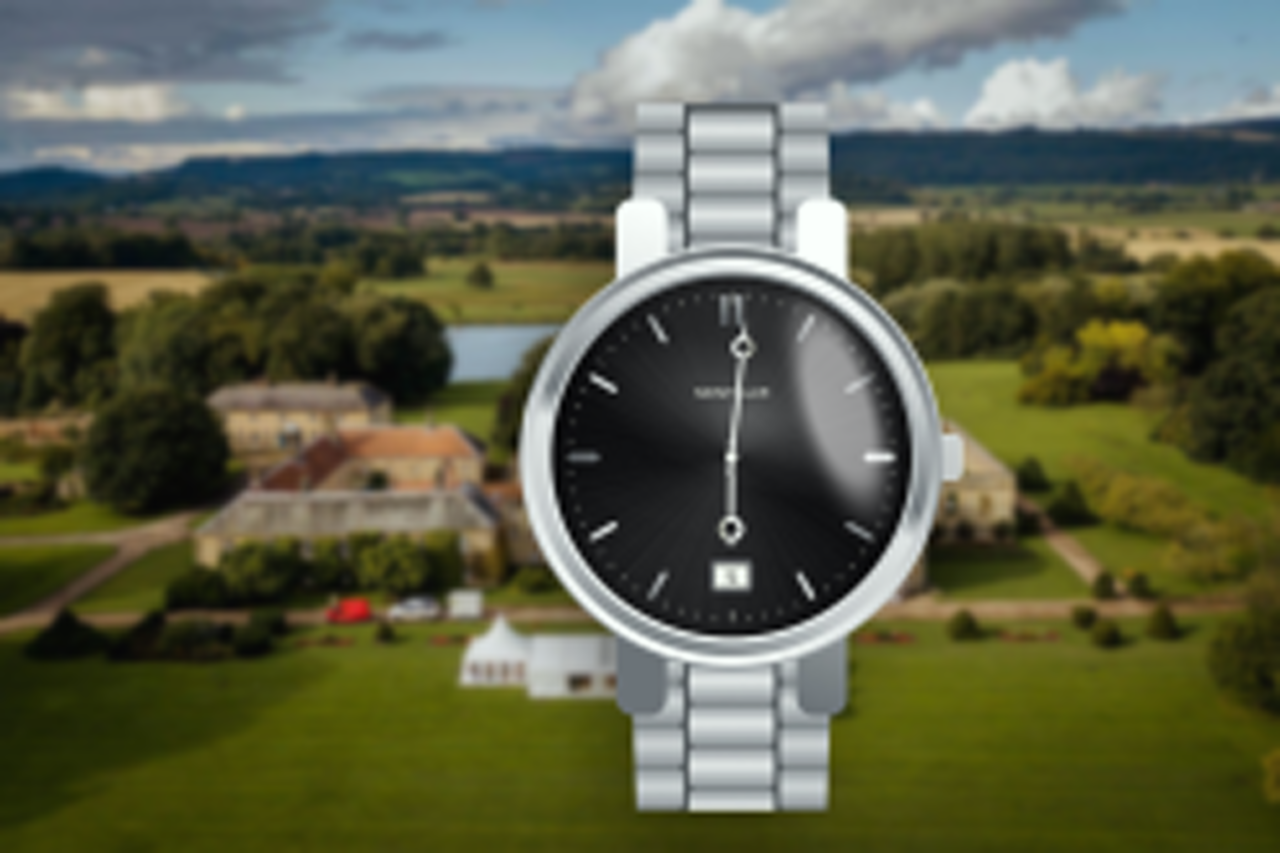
**6:01**
